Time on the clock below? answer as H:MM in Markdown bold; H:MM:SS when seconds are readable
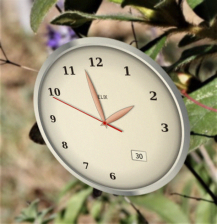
**1:57:49**
